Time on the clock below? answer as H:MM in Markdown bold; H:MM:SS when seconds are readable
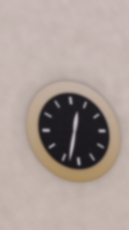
**12:33**
